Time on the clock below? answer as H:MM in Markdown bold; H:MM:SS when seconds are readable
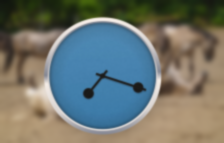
**7:18**
